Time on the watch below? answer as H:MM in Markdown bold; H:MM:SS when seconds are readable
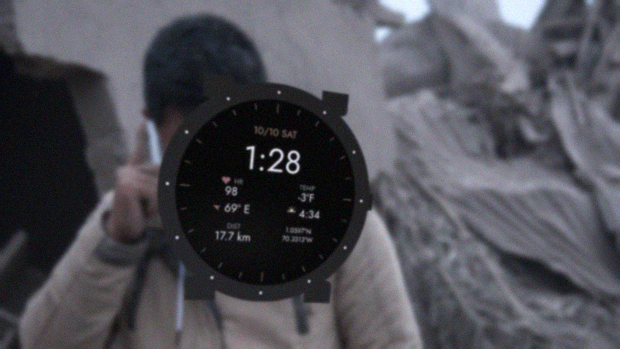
**1:28**
